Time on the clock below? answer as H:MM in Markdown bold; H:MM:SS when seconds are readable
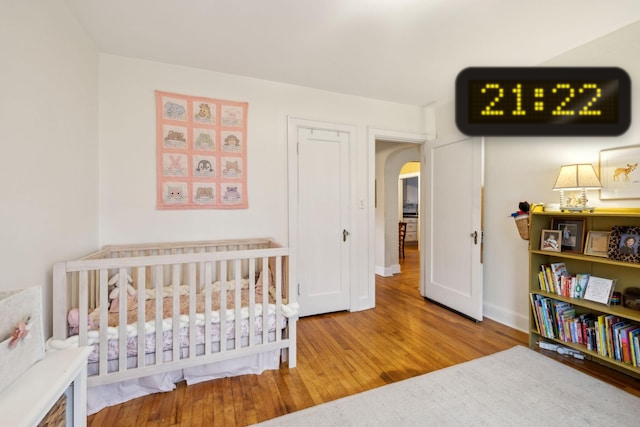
**21:22**
